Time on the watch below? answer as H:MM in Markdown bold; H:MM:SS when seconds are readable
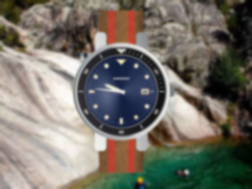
**9:46**
